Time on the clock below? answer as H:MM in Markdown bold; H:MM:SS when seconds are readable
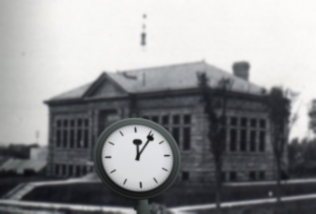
**12:06**
